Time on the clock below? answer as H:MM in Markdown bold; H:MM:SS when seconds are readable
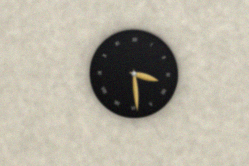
**3:29**
